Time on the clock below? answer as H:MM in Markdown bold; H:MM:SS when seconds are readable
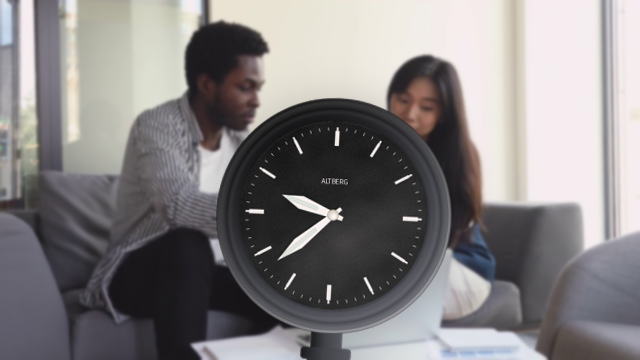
**9:38**
